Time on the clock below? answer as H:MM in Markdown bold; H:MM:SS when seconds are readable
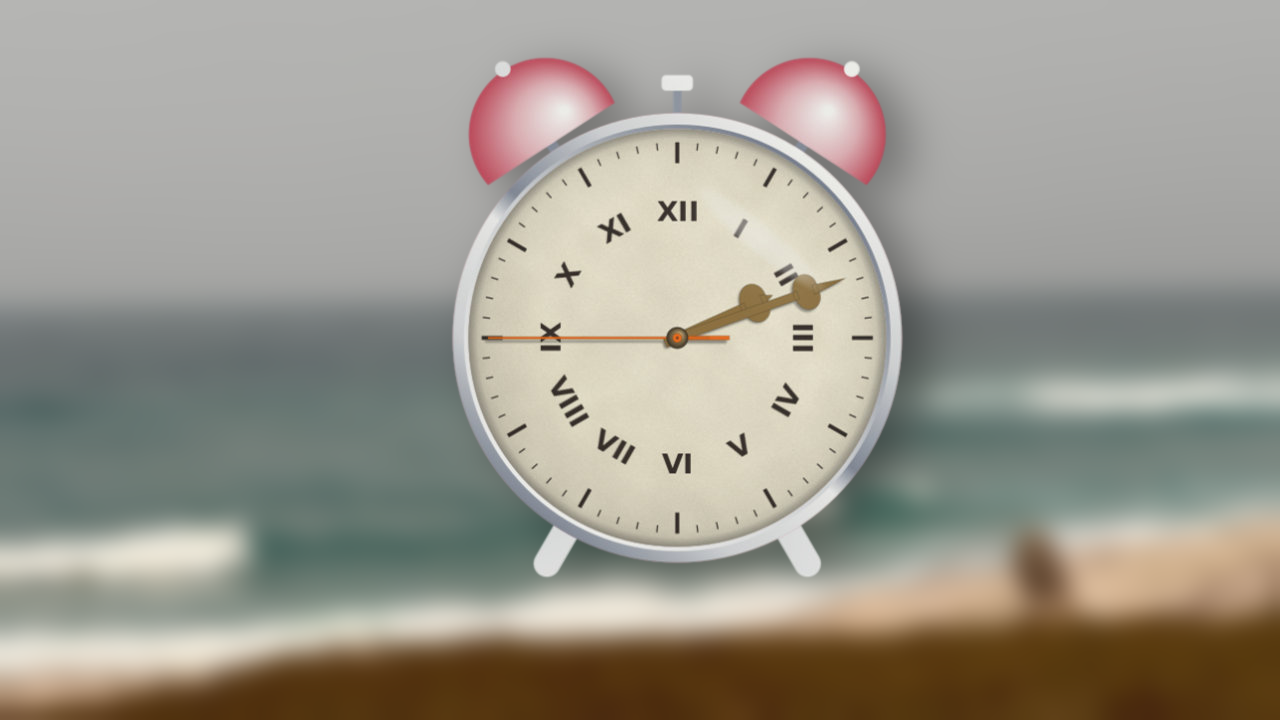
**2:11:45**
